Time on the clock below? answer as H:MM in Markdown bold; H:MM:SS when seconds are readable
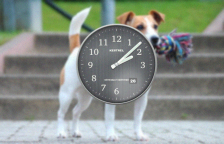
**2:08**
